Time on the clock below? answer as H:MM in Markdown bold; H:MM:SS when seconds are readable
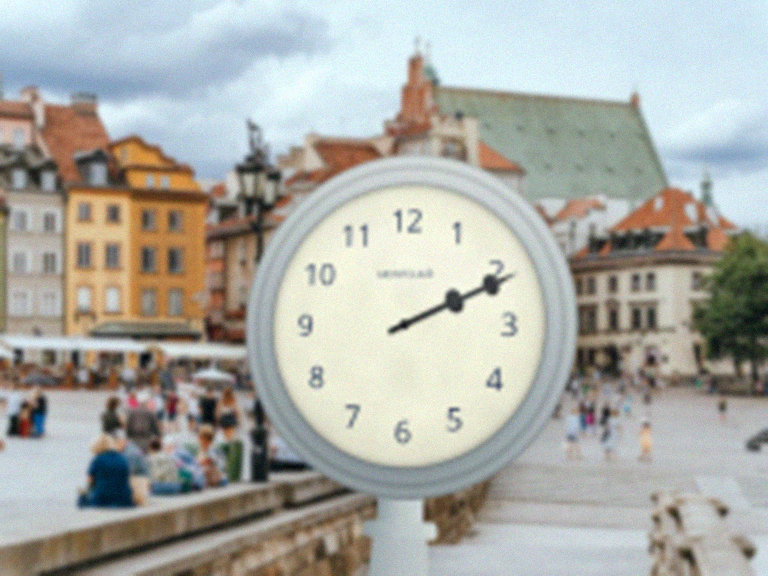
**2:11**
